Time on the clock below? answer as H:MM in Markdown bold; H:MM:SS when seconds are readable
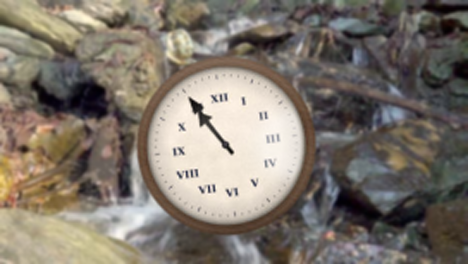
**10:55**
